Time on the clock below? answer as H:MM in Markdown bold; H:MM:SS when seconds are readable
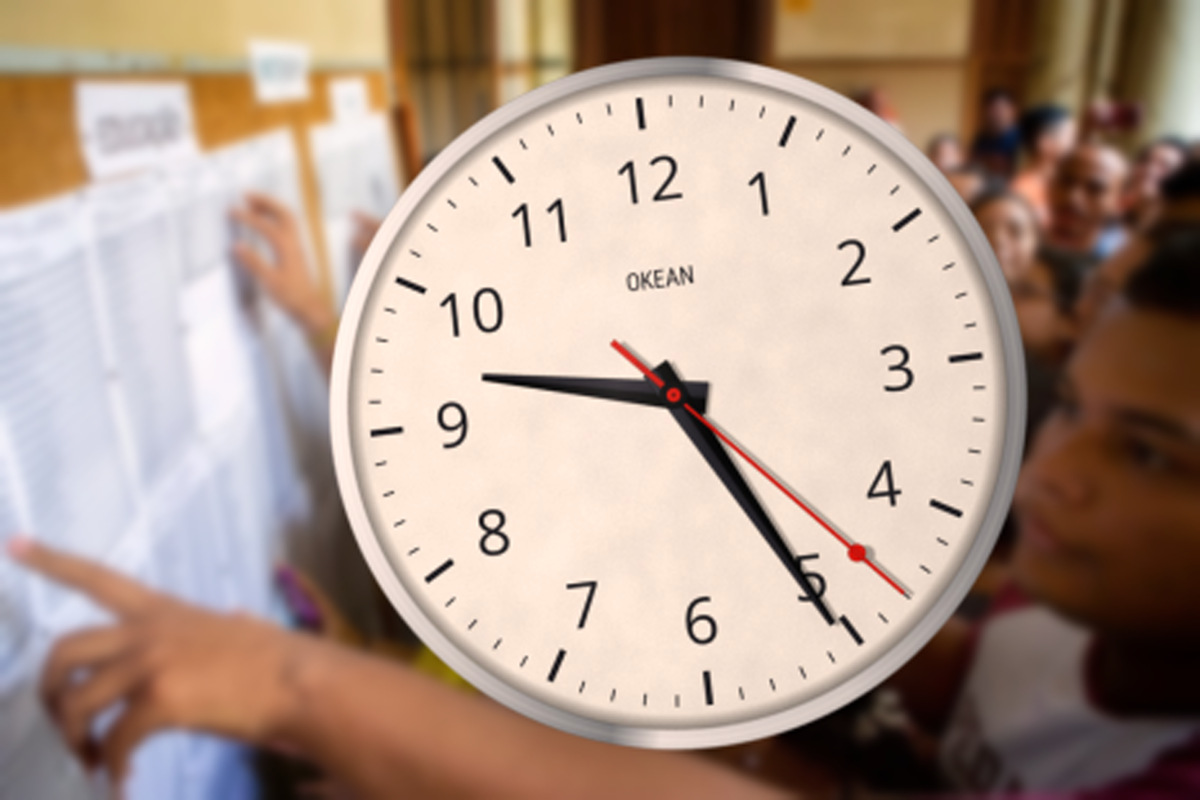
**9:25:23**
